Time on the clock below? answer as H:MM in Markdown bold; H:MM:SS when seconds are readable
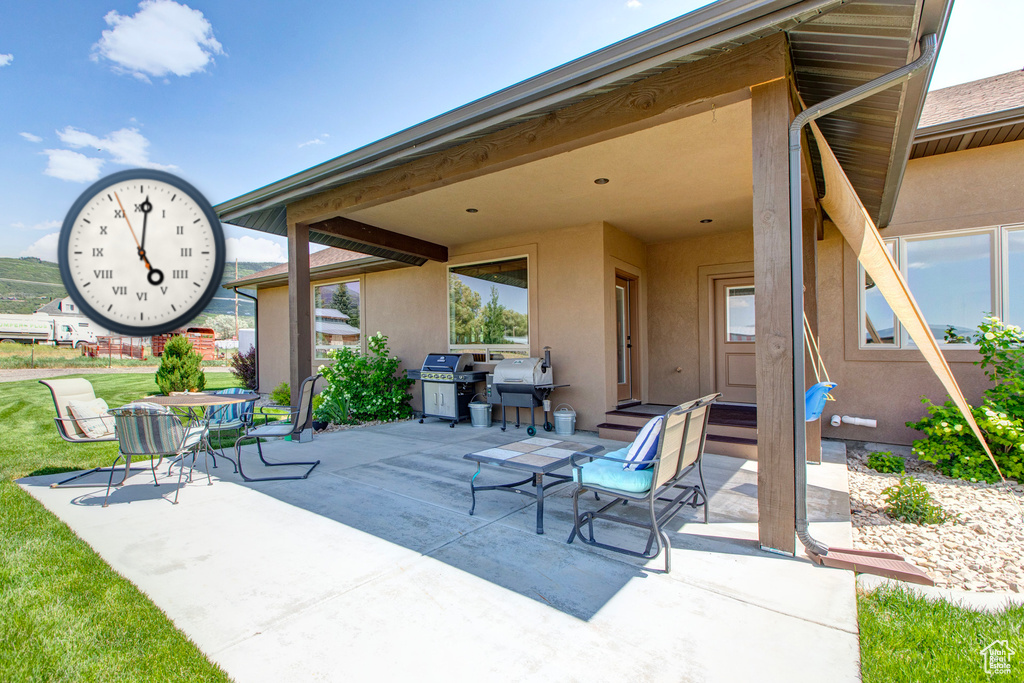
**5:00:56**
